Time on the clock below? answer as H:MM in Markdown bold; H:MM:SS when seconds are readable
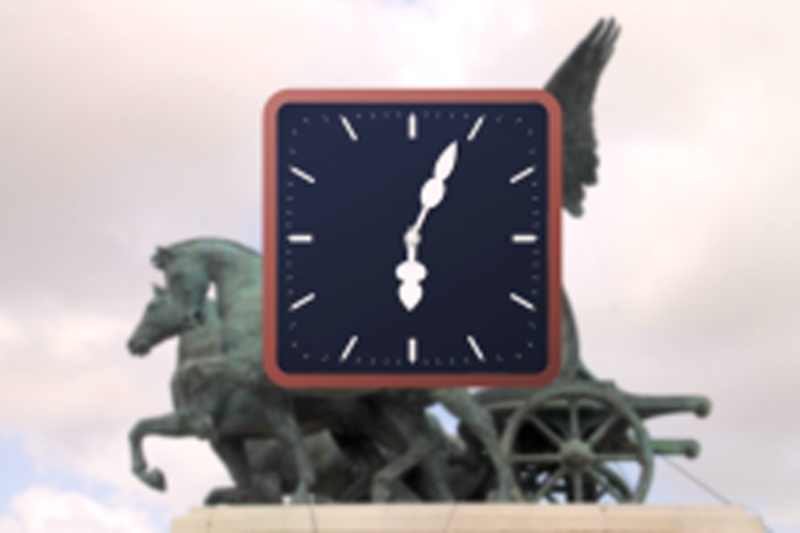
**6:04**
